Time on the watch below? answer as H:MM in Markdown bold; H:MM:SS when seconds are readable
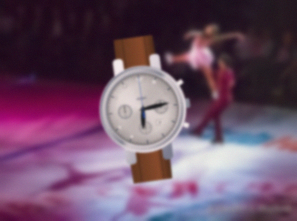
**6:14**
